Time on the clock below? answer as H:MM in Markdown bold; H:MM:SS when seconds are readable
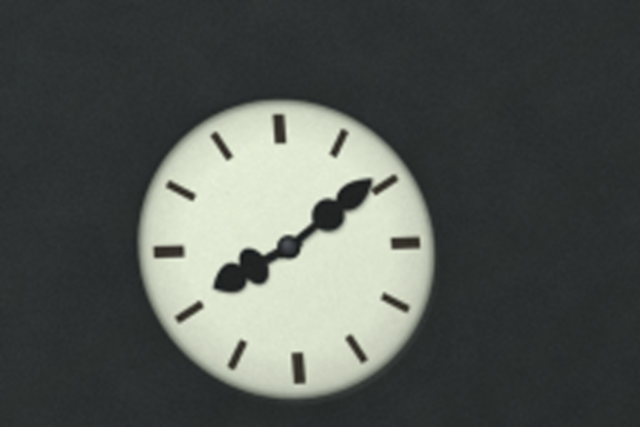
**8:09**
